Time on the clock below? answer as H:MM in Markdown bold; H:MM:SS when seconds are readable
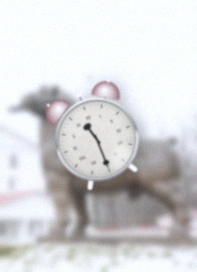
**11:30**
